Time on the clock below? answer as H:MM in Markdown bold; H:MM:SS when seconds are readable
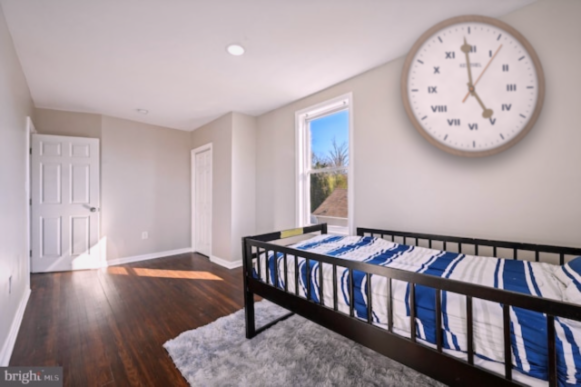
**4:59:06**
